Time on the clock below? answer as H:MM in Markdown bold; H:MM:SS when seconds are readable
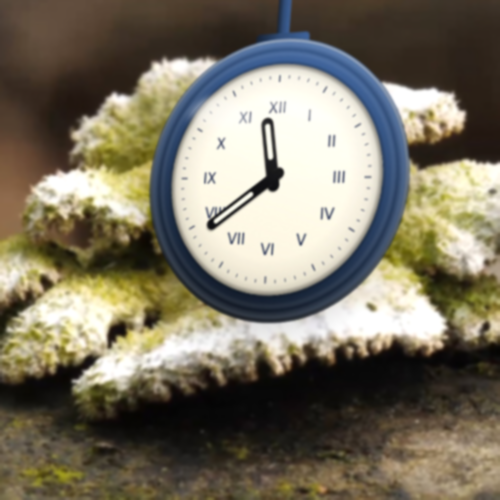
**11:39**
